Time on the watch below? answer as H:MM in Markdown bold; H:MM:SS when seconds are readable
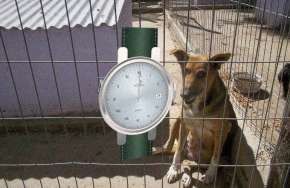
**12:00**
